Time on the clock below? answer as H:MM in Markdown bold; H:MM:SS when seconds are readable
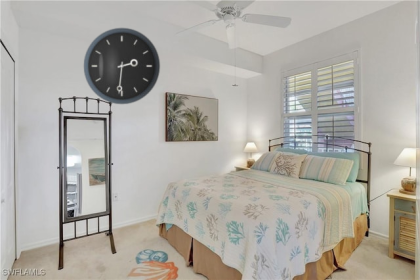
**2:31**
